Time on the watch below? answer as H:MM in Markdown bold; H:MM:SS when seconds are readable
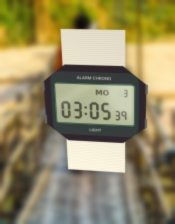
**3:05:39**
